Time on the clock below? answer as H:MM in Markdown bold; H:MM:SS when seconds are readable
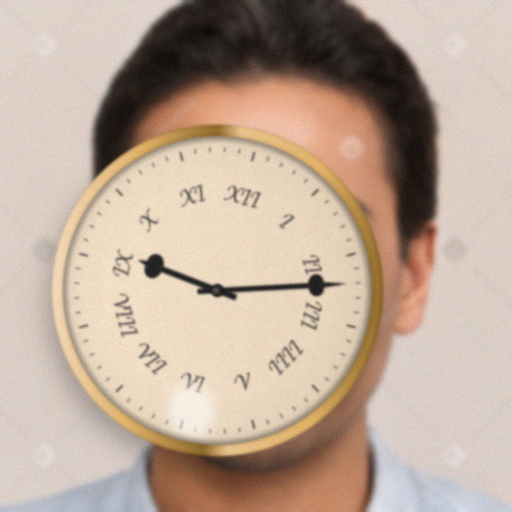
**9:12**
